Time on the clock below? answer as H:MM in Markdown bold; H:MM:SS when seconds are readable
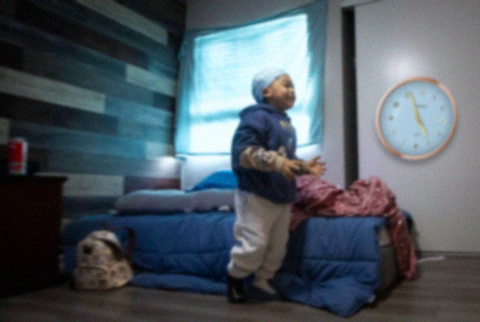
**4:56**
